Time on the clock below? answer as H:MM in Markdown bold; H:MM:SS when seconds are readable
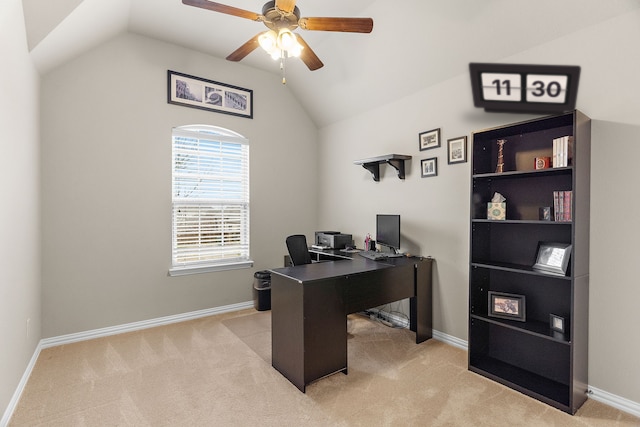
**11:30**
